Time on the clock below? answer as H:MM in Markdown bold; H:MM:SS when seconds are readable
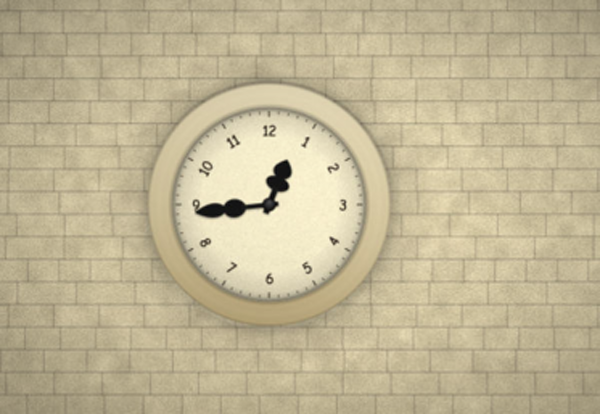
**12:44**
